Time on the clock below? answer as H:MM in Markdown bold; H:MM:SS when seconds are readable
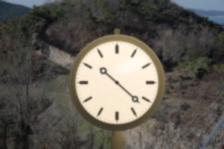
**10:22**
